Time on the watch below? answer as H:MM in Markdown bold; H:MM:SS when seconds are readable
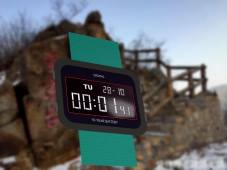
**0:01:41**
